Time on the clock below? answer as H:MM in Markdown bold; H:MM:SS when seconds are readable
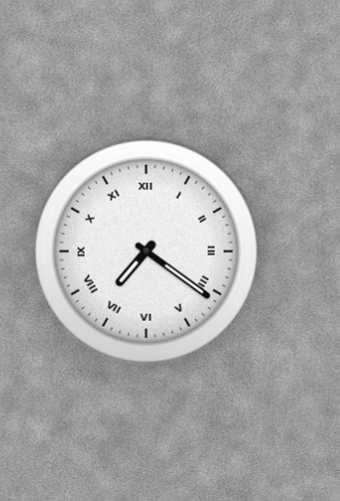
**7:21**
